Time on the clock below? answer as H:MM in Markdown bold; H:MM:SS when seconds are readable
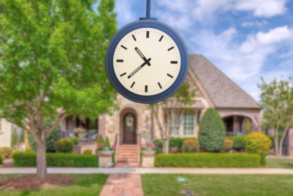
**10:38**
